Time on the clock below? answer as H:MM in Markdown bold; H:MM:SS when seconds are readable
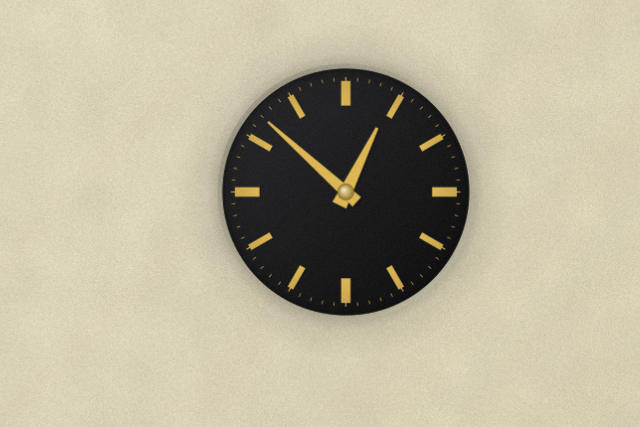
**12:52**
